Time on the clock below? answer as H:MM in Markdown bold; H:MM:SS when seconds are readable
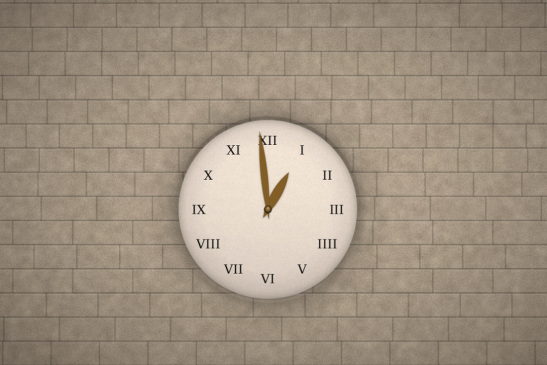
**12:59**
